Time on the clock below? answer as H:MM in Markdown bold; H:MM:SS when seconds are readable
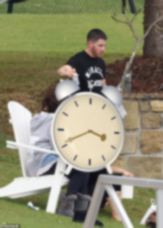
**3:41**
